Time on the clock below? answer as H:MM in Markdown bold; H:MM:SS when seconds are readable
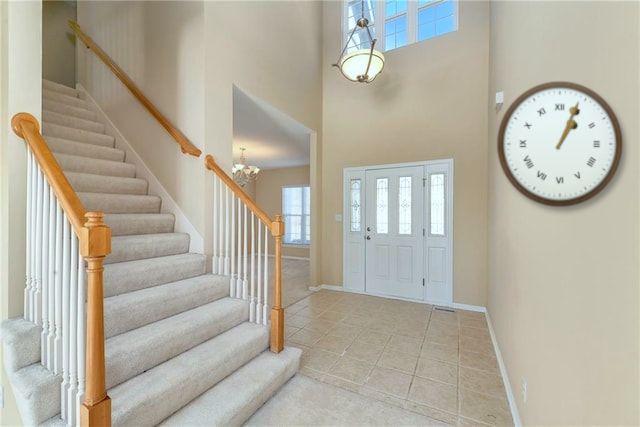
**1:04**
